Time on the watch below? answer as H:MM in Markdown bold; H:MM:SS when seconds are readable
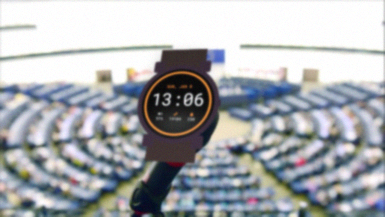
**13:06**
